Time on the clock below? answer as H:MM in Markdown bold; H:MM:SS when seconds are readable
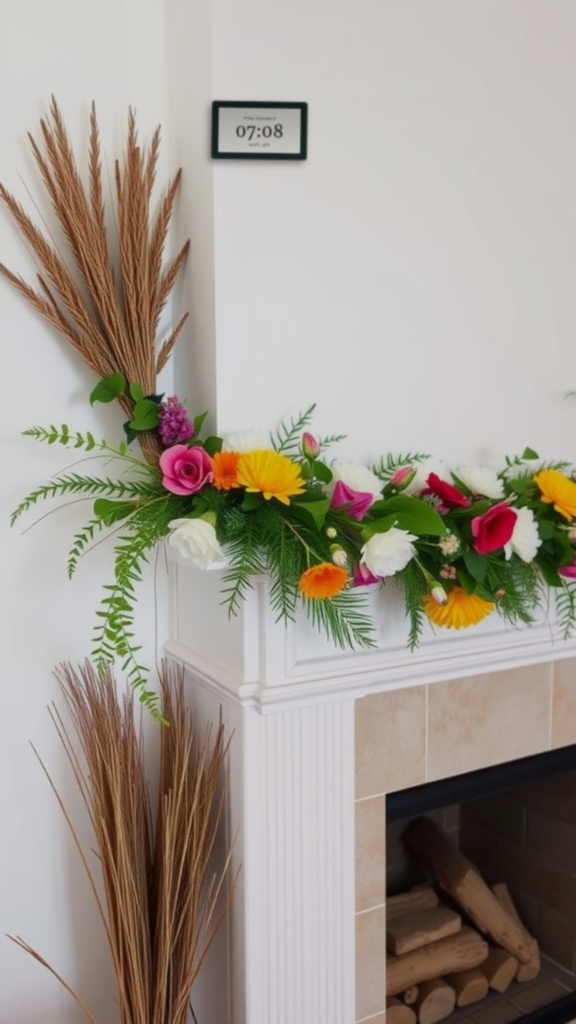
**7:08**
